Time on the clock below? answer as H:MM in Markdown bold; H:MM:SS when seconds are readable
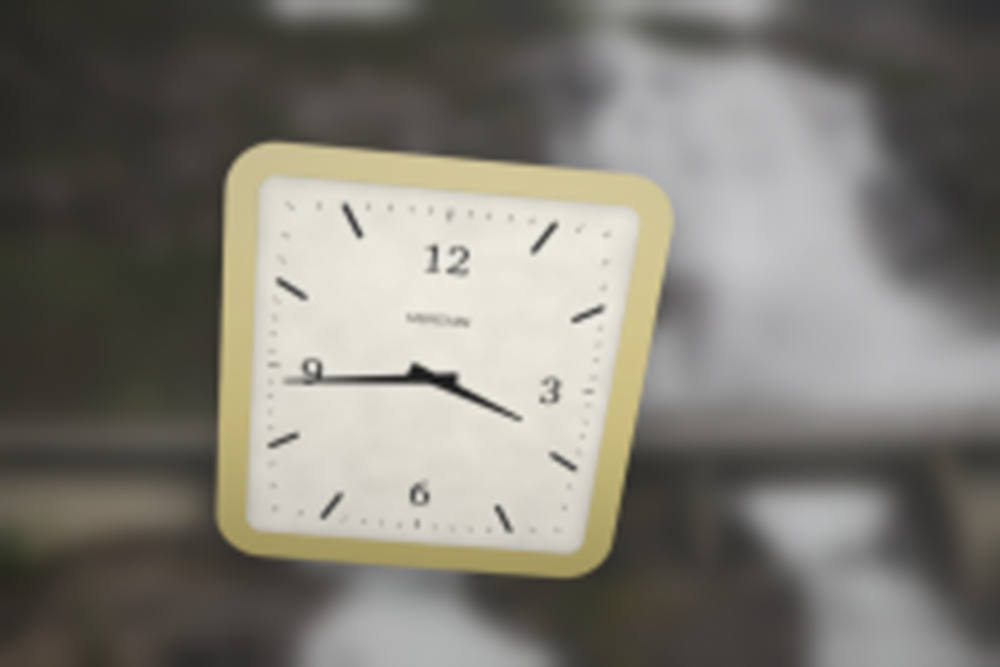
**3:44**
